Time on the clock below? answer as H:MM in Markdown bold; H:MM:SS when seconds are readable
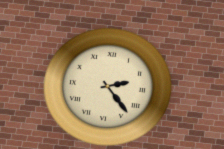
**2:23**
